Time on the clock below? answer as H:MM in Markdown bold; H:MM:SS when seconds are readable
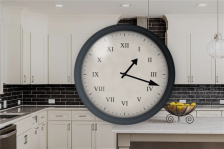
**1:18**
